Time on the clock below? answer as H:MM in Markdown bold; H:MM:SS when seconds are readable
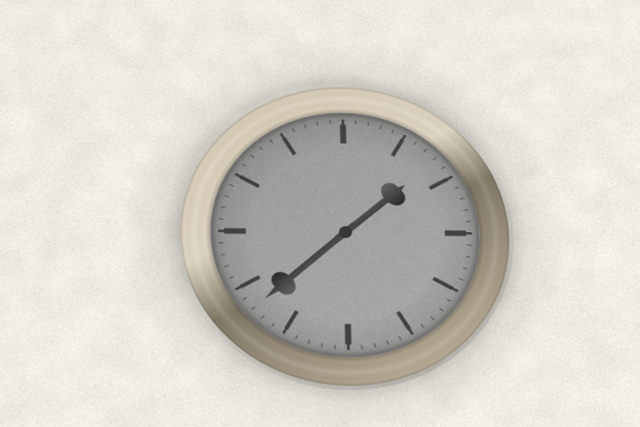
**1:38**
